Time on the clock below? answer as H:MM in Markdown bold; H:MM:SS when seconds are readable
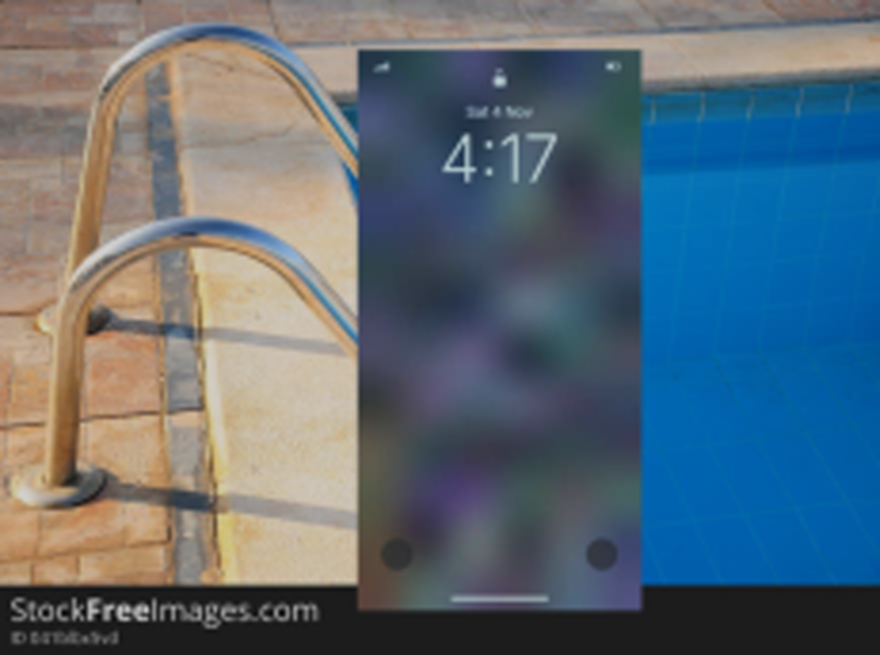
**4:17**
